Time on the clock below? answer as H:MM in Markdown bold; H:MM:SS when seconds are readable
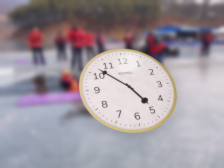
**4:52**
